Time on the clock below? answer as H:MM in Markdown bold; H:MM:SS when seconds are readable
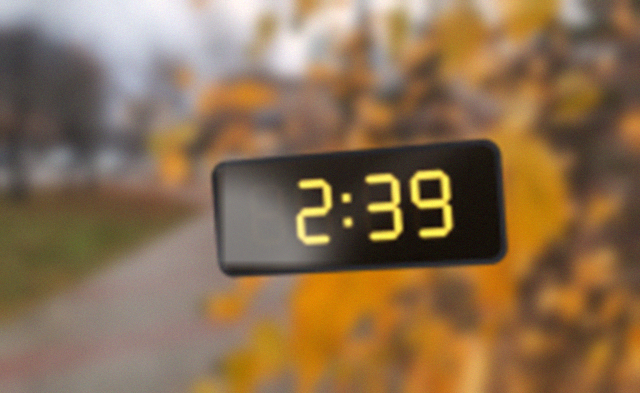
**2:39**
